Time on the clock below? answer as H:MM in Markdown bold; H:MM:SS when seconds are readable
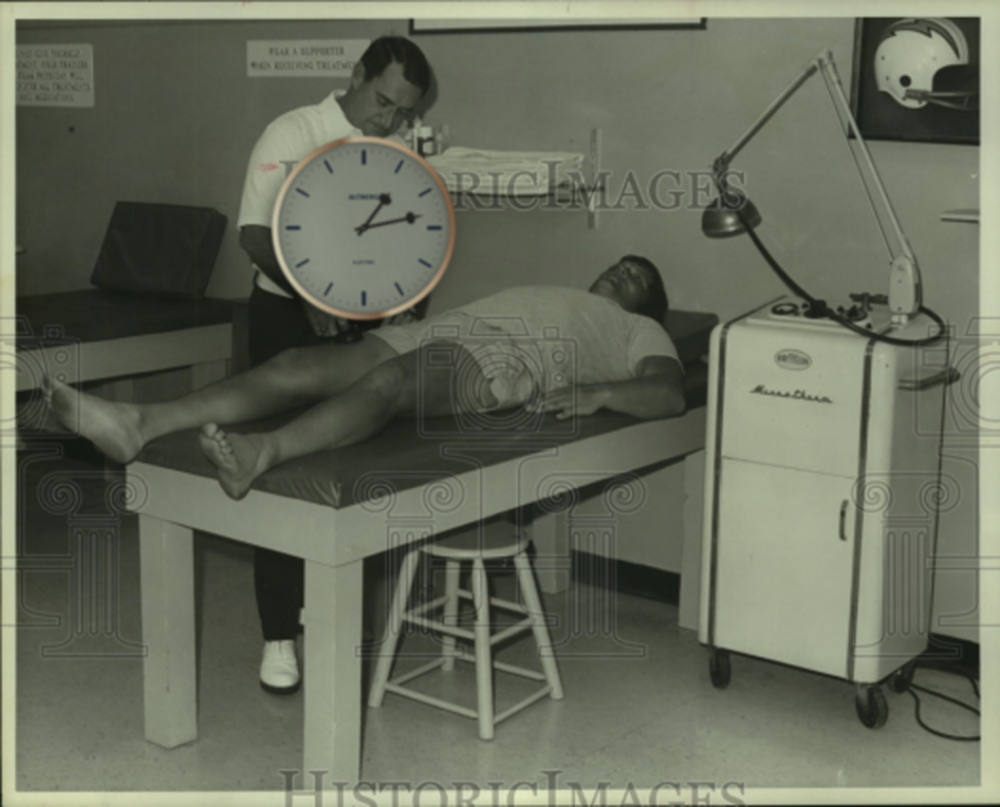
**1:13**
